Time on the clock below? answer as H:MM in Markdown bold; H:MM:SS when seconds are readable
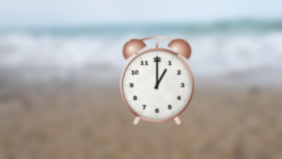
**1:00**
